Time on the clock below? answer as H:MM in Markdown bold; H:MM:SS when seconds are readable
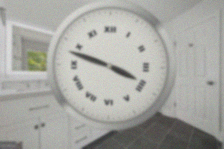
**3:48**
